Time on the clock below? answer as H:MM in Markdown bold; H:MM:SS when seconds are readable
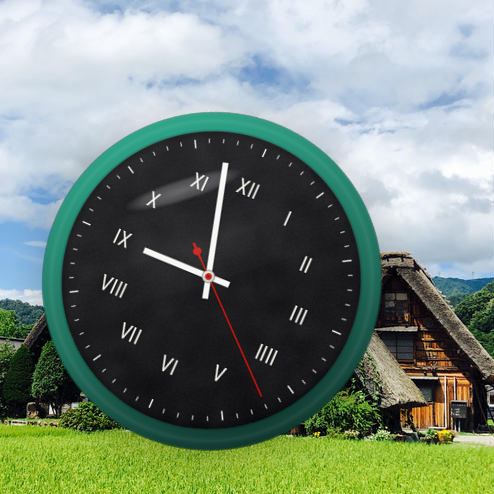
**8:57:22**
